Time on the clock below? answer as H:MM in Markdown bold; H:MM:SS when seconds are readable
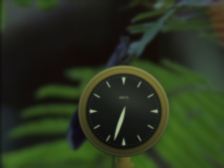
**6:33**
